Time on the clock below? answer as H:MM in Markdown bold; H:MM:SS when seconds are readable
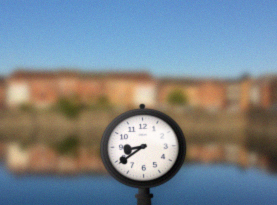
**8:39**
